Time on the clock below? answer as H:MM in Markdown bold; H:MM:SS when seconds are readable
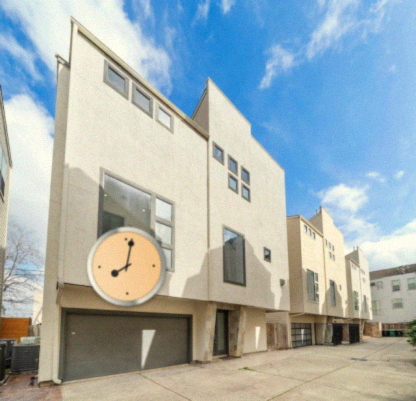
**8:02**
